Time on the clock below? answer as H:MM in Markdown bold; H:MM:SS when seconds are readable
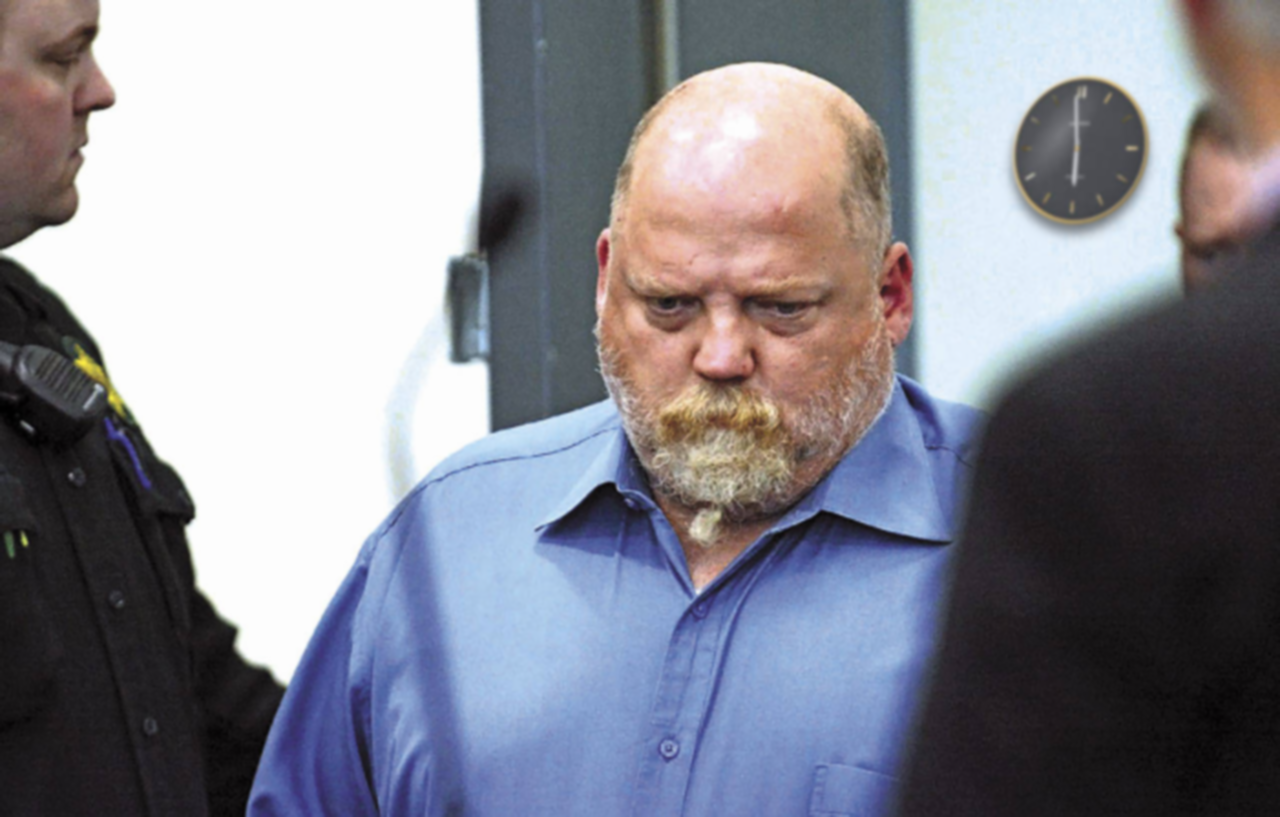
**5:59**
